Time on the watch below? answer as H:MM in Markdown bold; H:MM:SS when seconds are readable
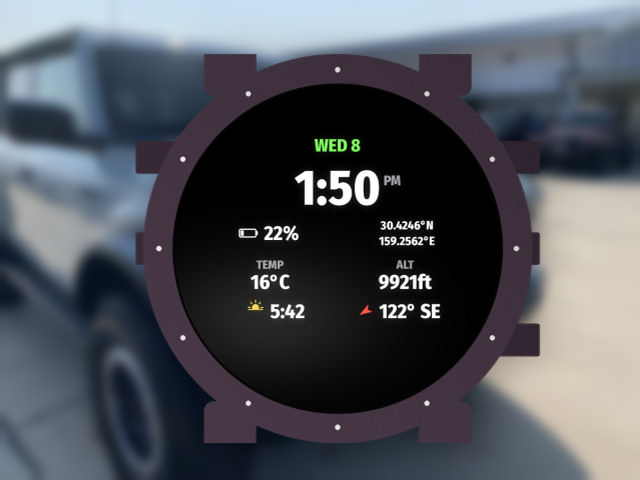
**1:50**
